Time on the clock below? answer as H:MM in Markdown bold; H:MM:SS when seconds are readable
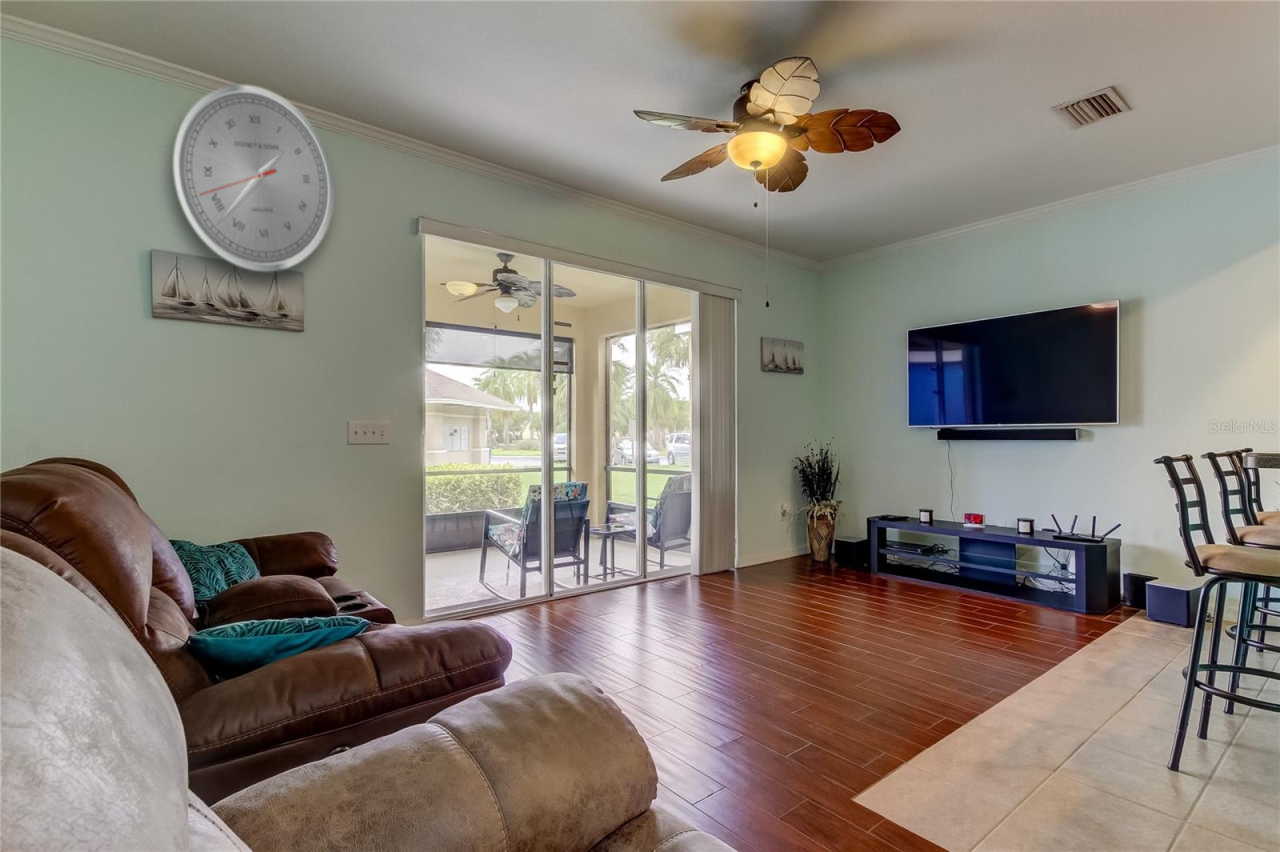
**1:37:42**
